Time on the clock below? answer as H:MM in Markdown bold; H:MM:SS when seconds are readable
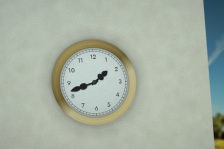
**1:42**
